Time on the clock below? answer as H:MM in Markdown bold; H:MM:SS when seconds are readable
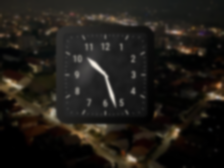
**10:27**
